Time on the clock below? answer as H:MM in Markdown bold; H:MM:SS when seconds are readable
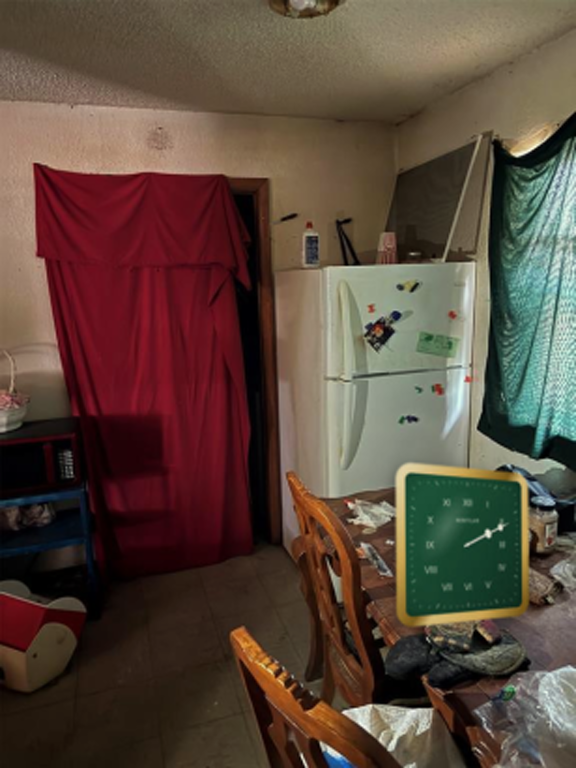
**2:11**
